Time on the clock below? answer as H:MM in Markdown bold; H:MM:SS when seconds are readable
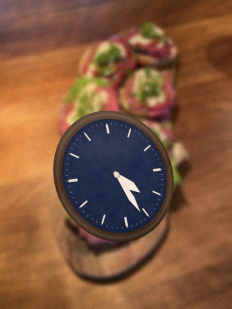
**4:26**
